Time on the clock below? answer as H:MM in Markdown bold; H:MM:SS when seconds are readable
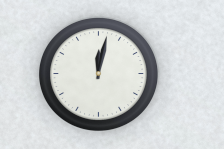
**12:02**
